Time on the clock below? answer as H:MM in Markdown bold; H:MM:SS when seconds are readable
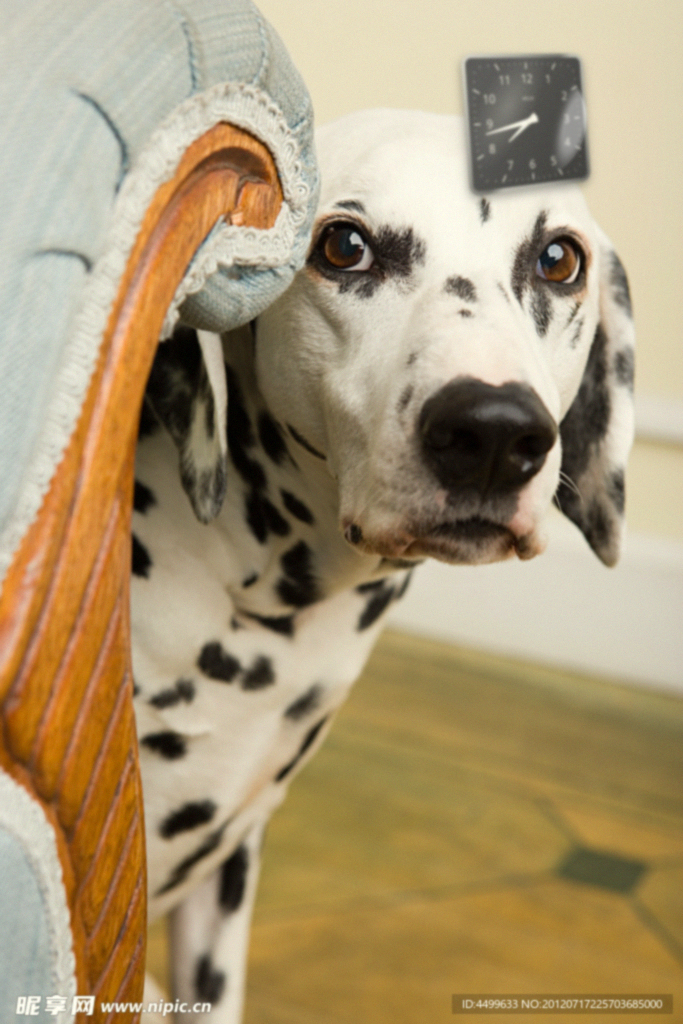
**7:43**
